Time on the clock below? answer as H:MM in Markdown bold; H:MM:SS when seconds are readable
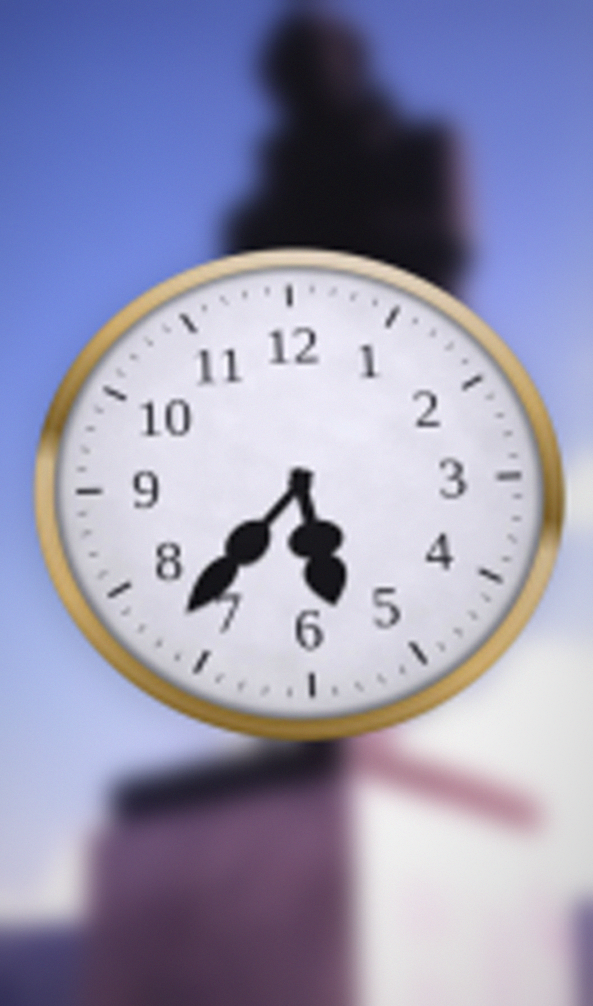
**5:37**
